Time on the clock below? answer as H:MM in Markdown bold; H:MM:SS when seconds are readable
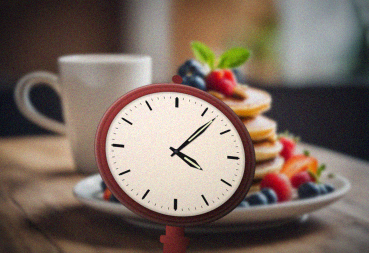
**4:07**
